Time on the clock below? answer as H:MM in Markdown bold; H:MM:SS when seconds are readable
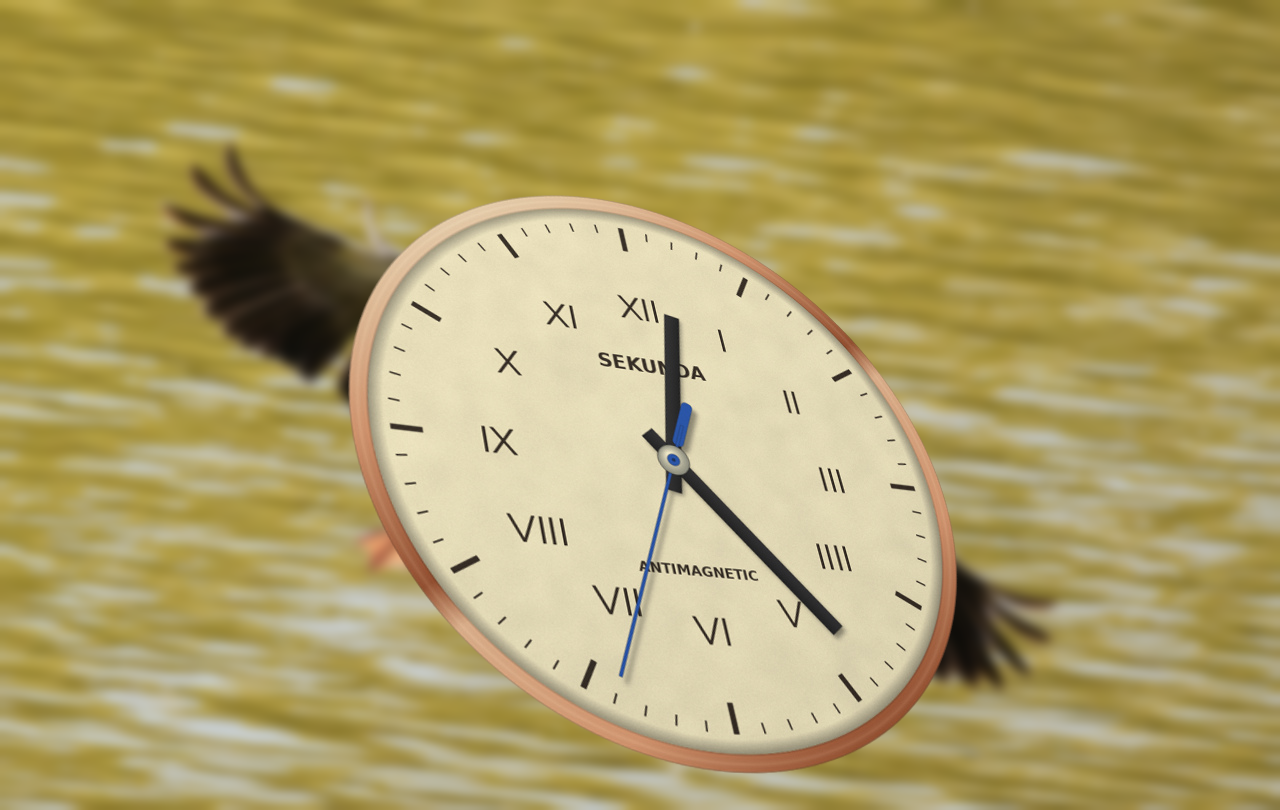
**12:23:34**
